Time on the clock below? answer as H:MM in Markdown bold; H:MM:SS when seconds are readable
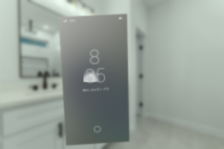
**8:35**
